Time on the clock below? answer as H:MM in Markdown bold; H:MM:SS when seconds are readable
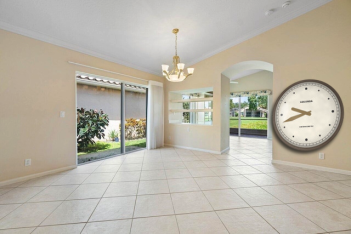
**9:42**
